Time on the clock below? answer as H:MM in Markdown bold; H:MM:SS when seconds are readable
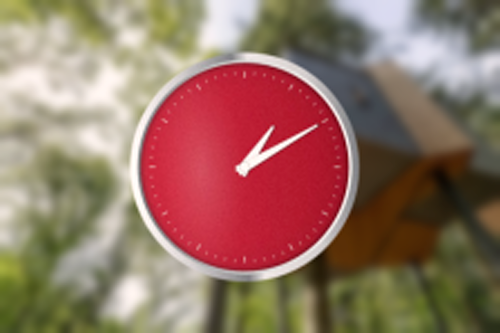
**1:10**
